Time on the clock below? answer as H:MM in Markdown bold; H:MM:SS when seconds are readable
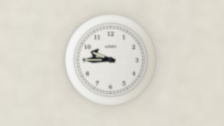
**9:45**
